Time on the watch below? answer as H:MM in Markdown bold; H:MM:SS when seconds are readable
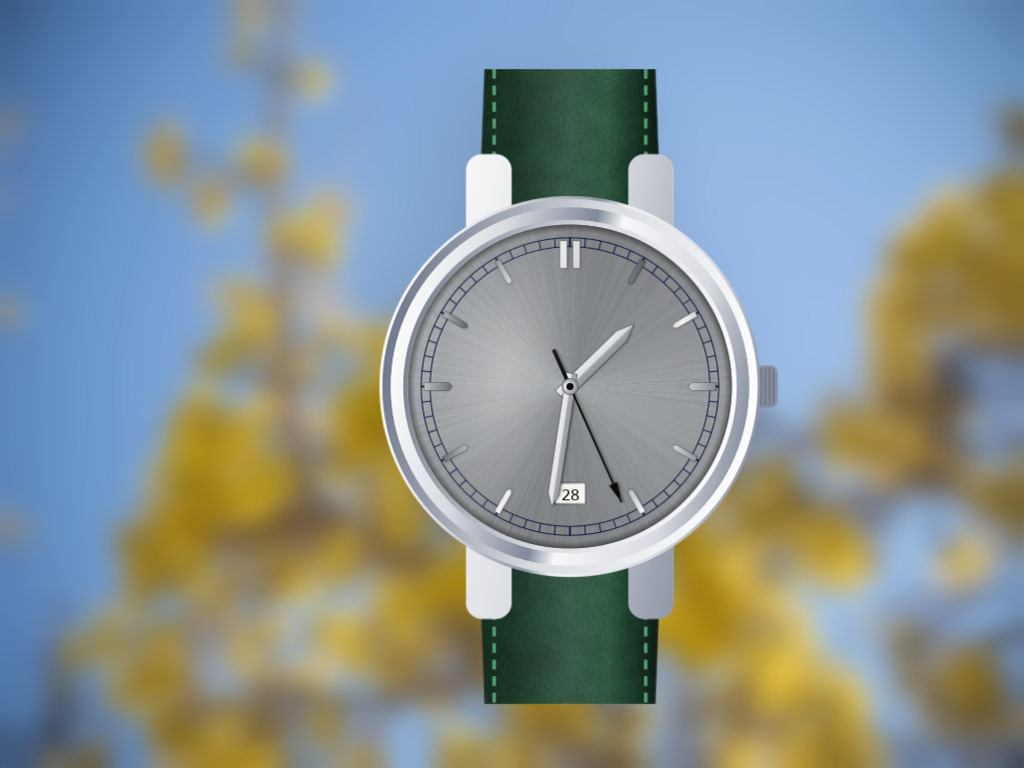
**1:31:26**
